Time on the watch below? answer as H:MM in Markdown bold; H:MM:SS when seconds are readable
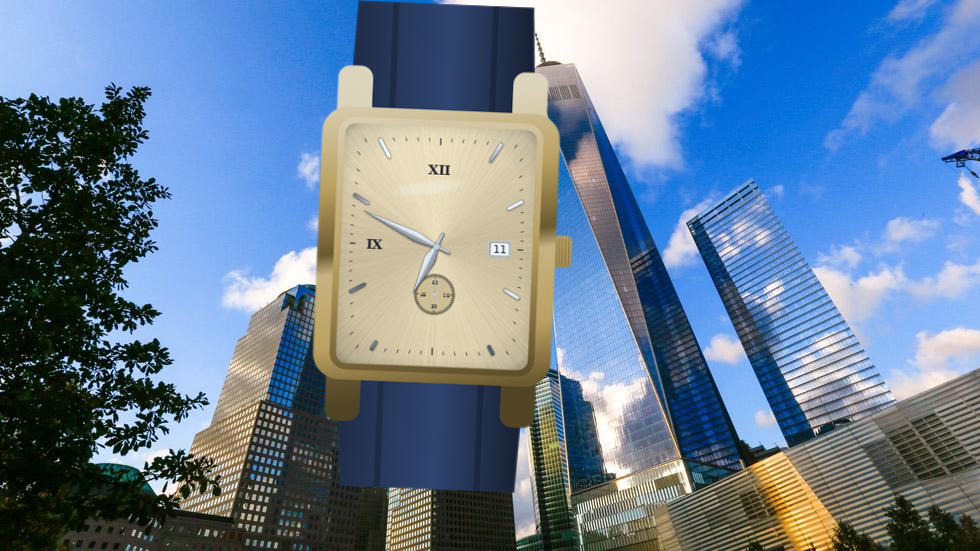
**6:49**
